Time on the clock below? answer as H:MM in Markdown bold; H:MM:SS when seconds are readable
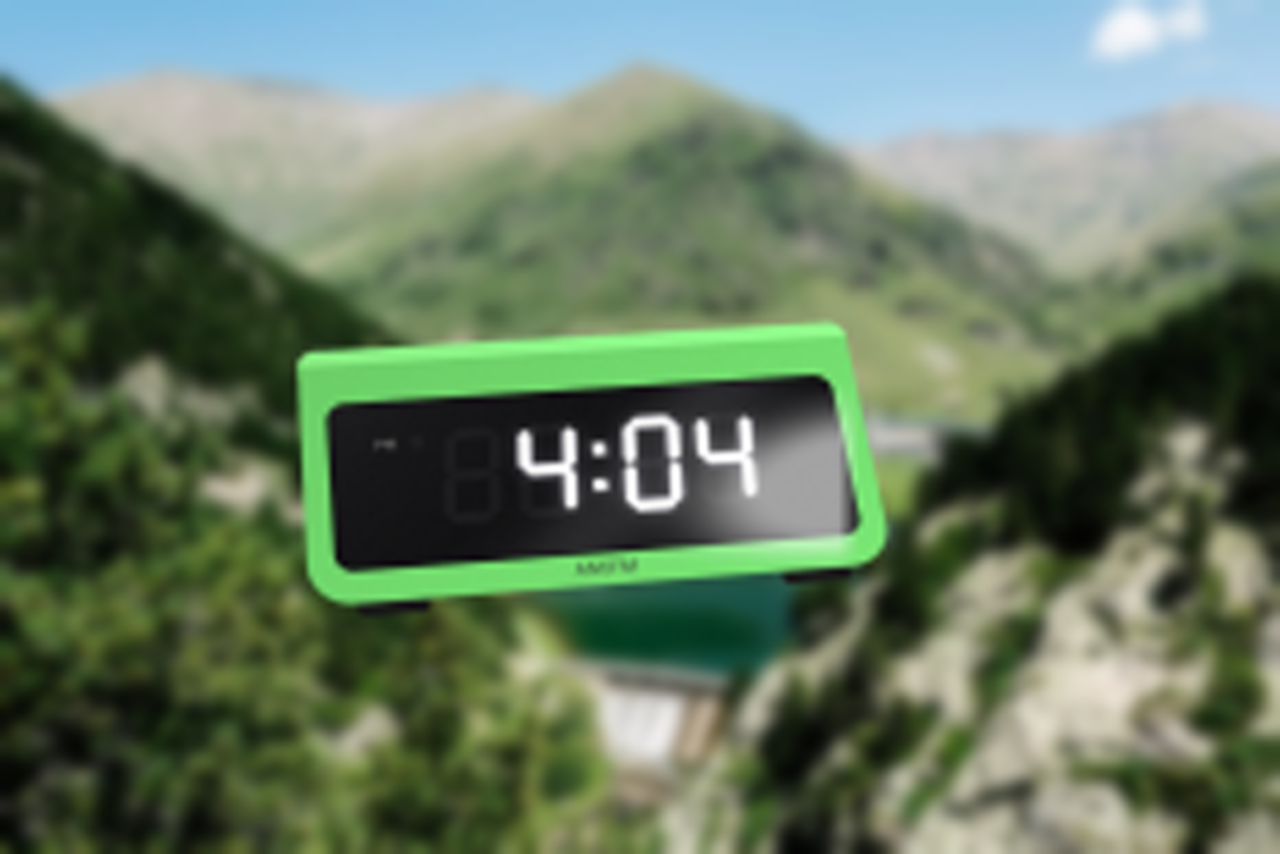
**4:04**
